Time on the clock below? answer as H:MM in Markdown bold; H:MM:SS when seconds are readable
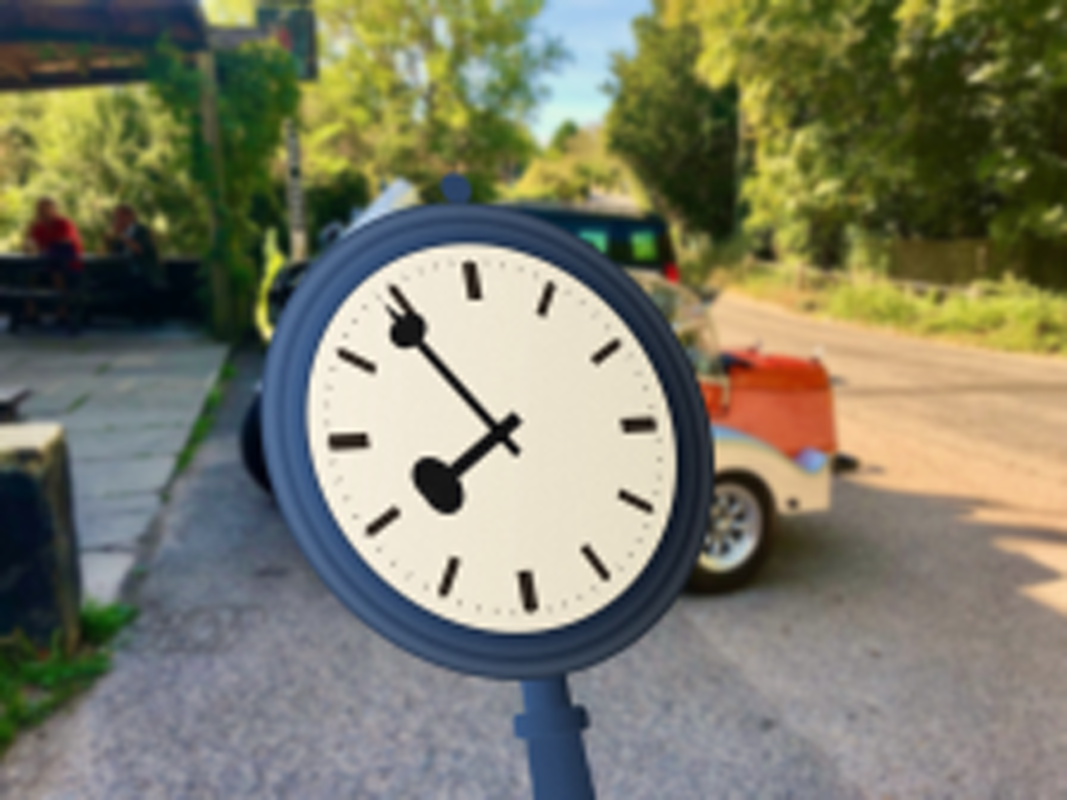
**7:54**
